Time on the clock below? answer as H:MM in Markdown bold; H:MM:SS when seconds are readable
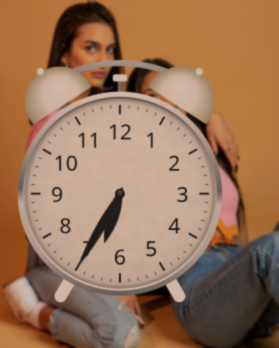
**6:35**
